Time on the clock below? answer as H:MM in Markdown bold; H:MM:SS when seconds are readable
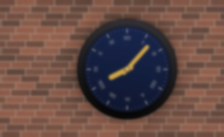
**8:07**
